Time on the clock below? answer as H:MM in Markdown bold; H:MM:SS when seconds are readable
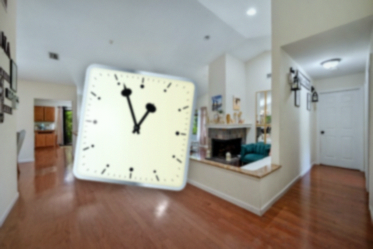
**12:56**
